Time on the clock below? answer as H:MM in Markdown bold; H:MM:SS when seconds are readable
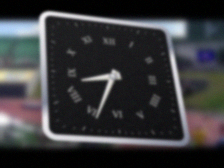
**8:34**
